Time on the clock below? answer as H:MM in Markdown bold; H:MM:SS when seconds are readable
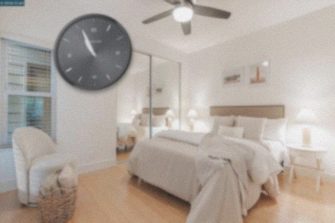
**10:56**
